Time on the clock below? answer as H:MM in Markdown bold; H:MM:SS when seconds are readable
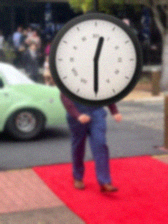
**12:30**
